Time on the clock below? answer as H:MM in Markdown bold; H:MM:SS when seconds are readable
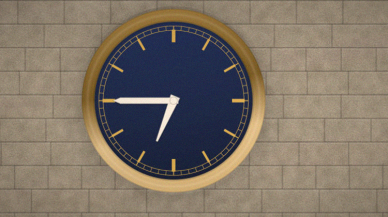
**6:45**
